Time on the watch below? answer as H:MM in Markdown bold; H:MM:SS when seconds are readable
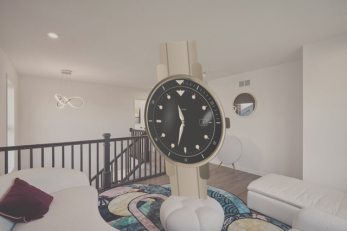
**11:33**
